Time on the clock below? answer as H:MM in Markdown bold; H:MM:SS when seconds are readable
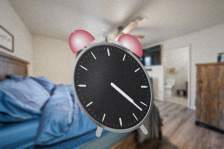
**4:22**
